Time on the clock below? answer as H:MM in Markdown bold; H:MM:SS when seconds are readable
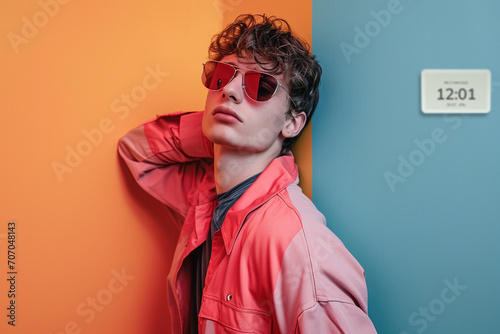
**12:01**
